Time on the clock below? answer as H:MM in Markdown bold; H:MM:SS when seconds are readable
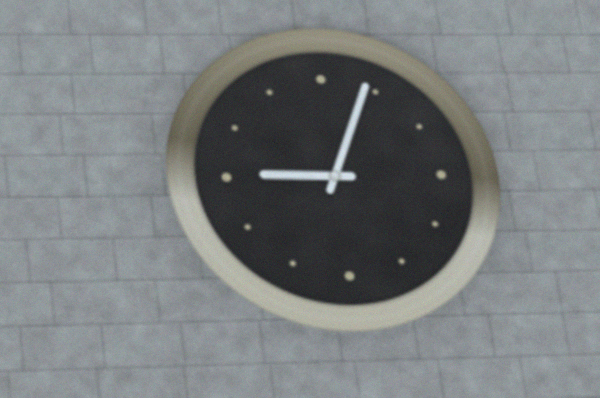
**9:04**
